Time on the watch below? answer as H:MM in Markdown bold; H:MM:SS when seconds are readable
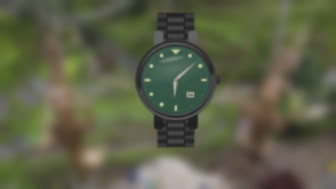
**6:08**
